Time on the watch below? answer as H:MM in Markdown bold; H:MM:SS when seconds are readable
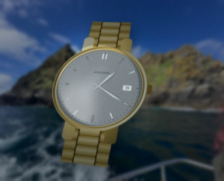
**1:20**
